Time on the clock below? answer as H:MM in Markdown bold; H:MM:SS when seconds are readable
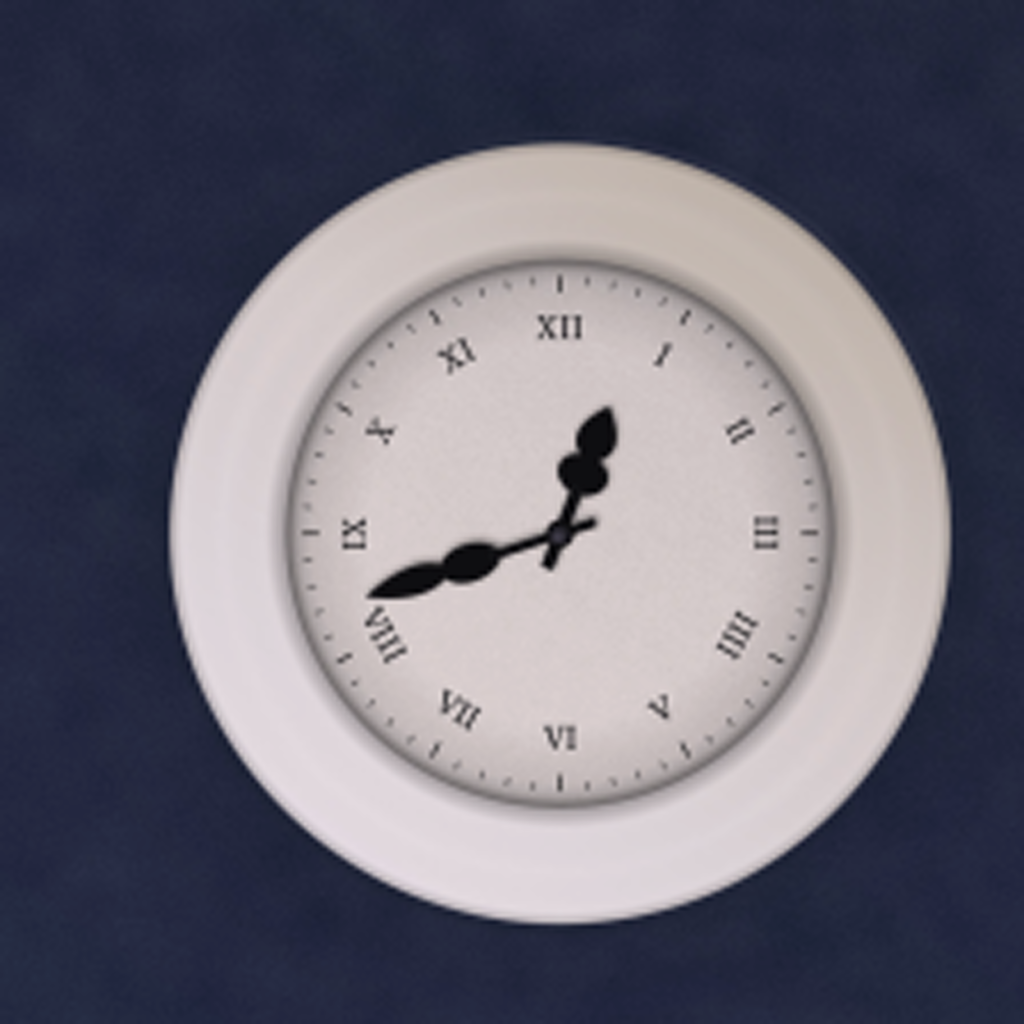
**12:42**
